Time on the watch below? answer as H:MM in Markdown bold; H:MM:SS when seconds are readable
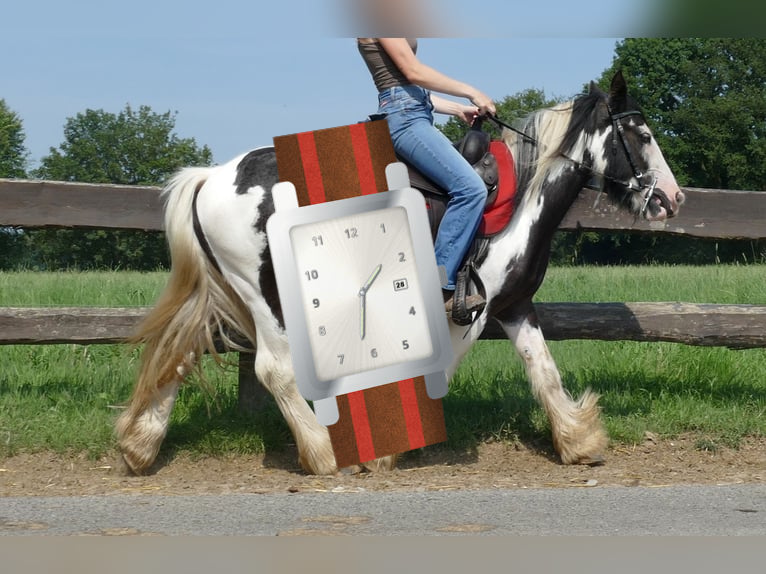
**1:32**
